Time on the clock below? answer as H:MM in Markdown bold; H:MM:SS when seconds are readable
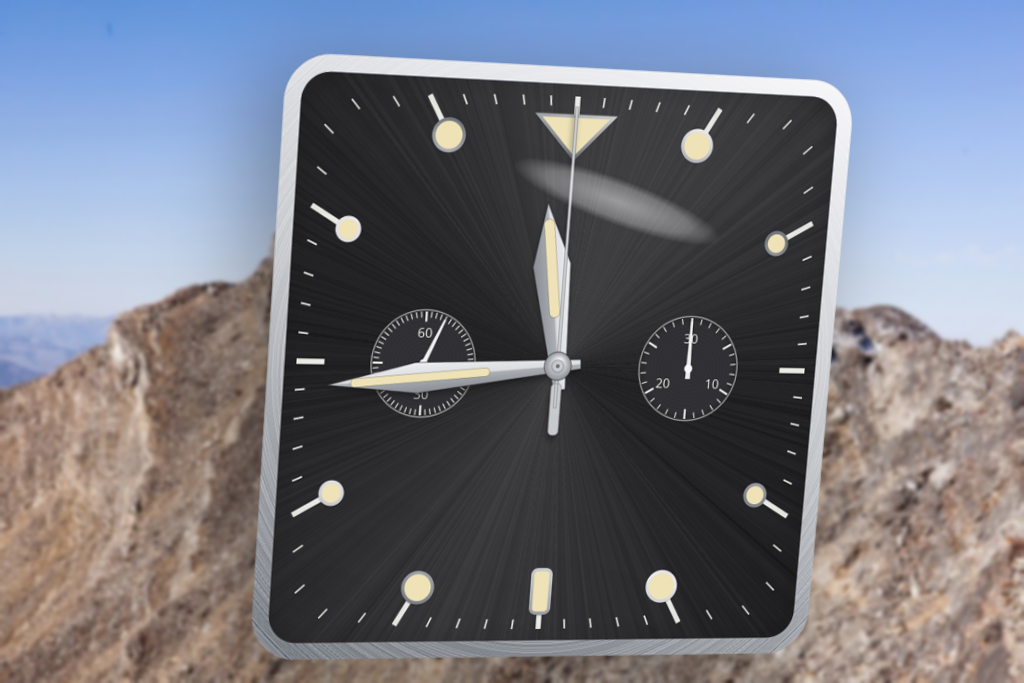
**11:44:04**
